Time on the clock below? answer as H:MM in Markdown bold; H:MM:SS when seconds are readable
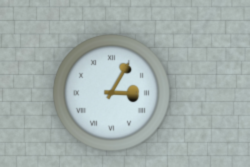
**3:05**
